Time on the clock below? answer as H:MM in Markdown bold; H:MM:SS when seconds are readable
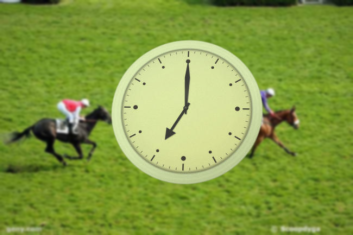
**7:00**
